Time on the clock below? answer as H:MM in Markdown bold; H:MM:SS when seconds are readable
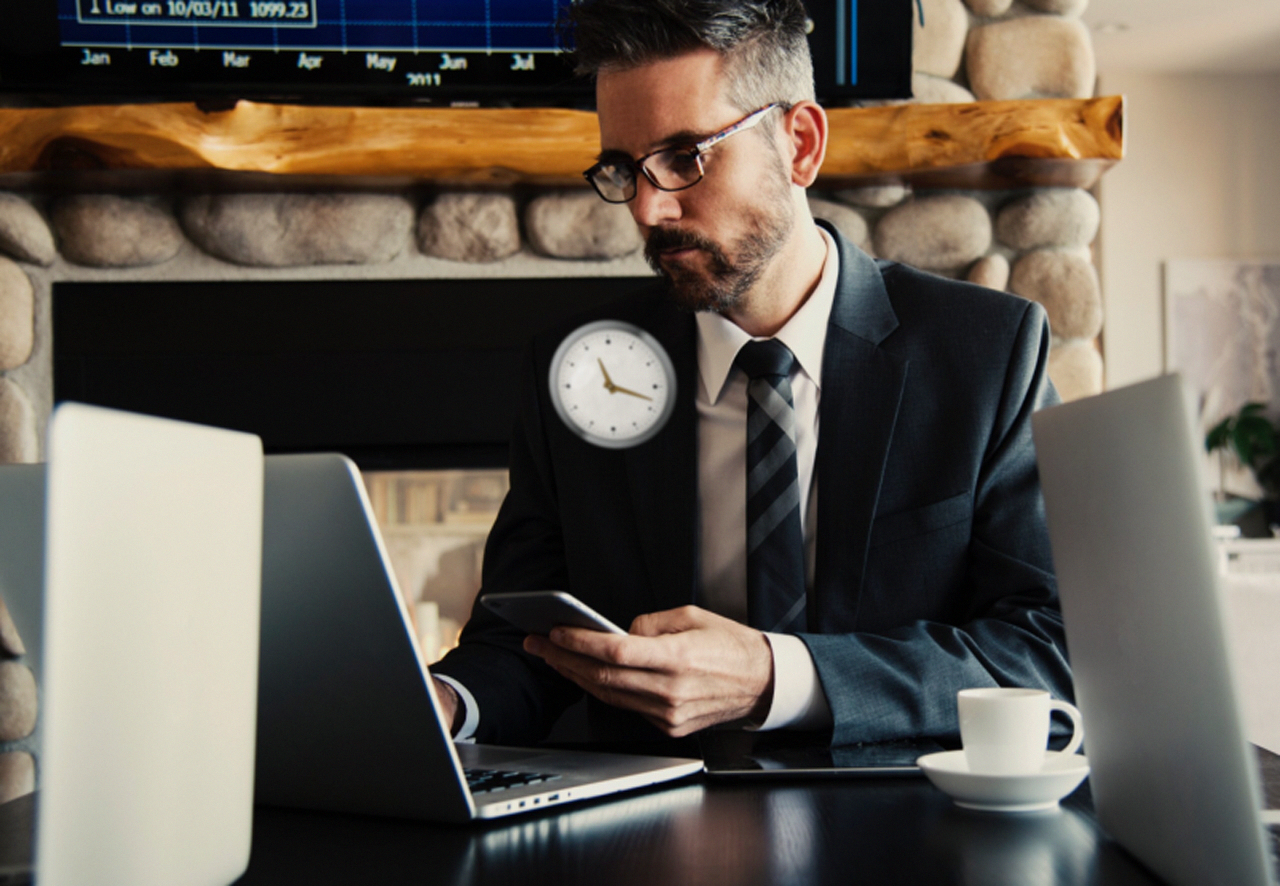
**11:18**
